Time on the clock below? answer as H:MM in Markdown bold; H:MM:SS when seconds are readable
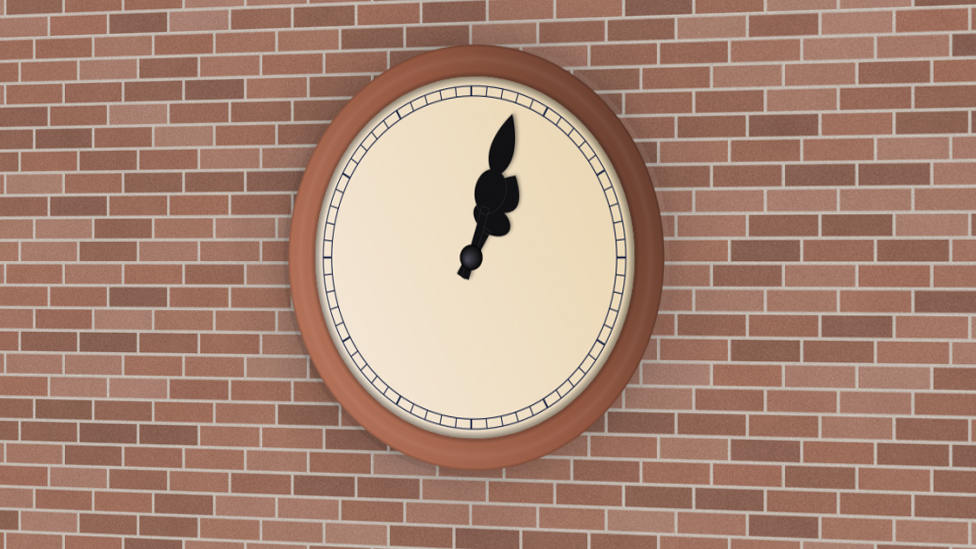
**1:03**
